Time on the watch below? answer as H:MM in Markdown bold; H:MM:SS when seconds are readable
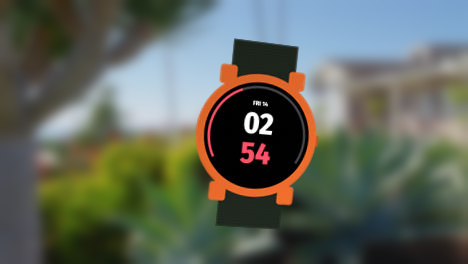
**2:54**
